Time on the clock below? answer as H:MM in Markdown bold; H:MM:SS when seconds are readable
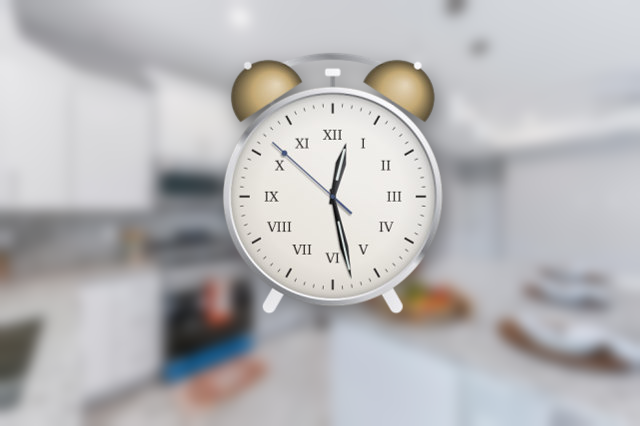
**12:27:52**
